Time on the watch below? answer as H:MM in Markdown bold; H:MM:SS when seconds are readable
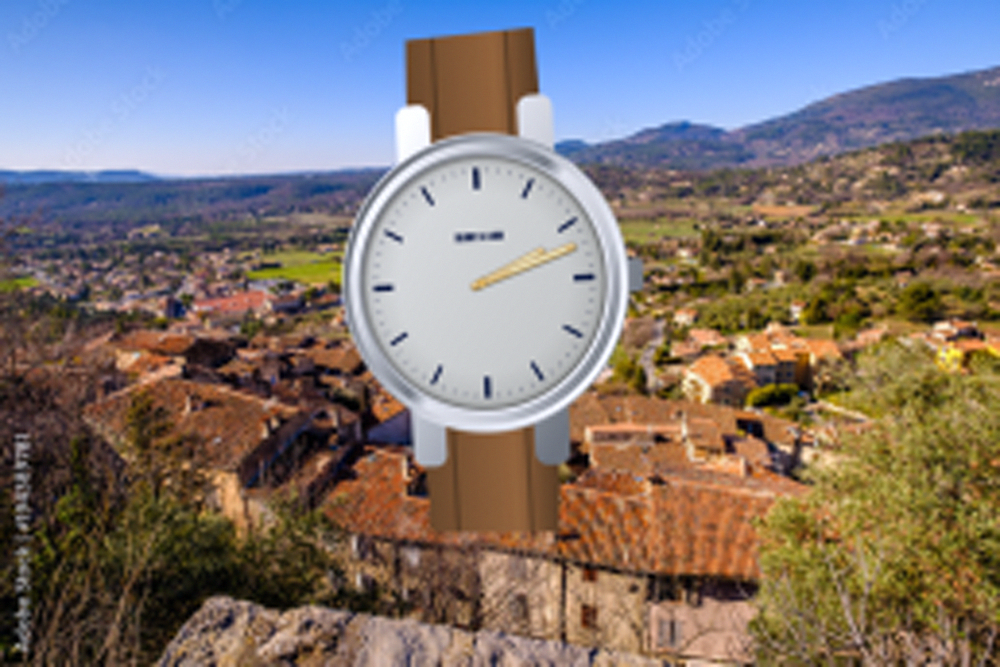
**2:12**
